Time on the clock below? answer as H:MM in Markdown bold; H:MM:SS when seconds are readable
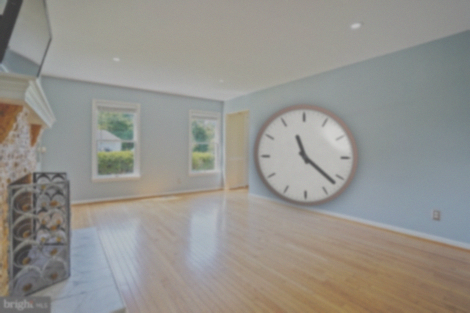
**11:22**
